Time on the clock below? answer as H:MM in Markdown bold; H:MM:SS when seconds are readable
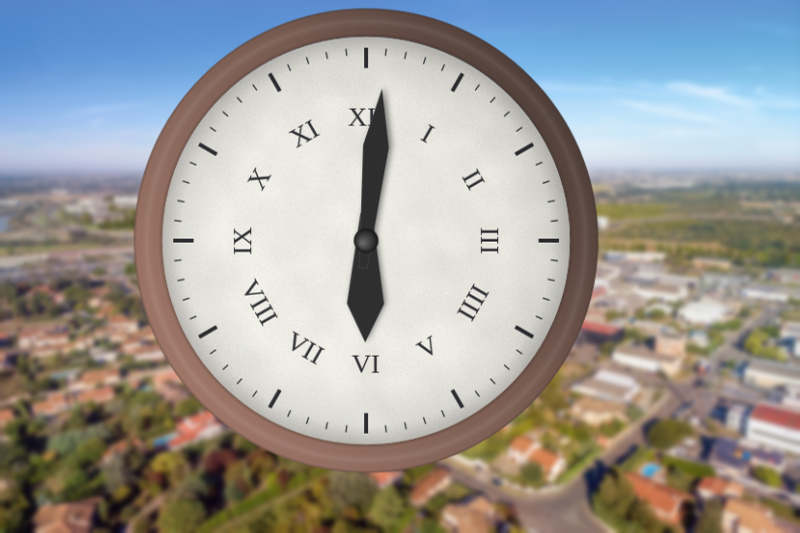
**6:01**
